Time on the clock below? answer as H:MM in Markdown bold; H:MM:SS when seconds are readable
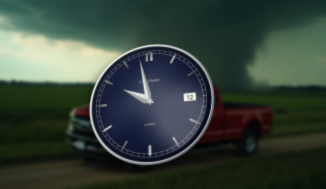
**9:58**
